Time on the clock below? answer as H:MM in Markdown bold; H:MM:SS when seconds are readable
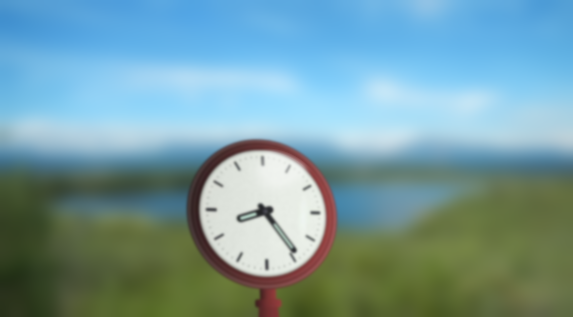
**8:24**
